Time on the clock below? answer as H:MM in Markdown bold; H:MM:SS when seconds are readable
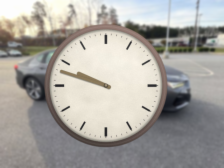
**9:48**
